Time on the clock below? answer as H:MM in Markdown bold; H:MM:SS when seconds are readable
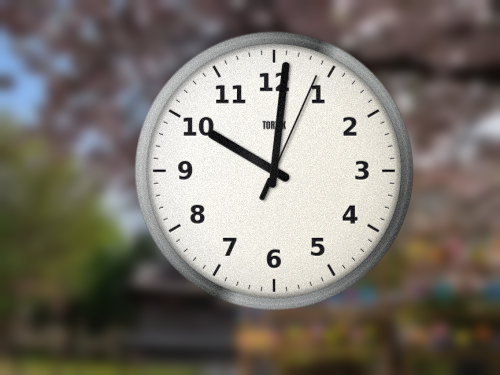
**10:01:04**
